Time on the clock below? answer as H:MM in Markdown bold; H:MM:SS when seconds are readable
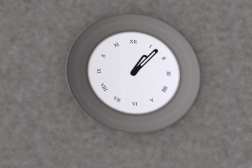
**1:07**
